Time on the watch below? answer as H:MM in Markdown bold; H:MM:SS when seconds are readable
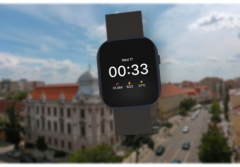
**0:33**
